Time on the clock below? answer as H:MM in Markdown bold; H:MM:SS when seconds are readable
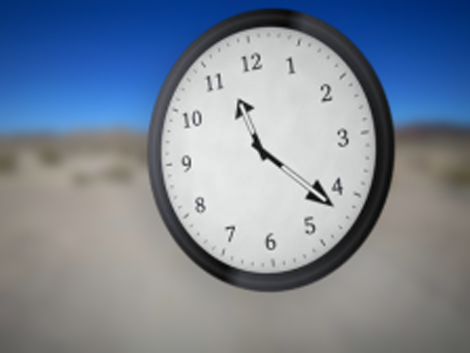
**11:22**
